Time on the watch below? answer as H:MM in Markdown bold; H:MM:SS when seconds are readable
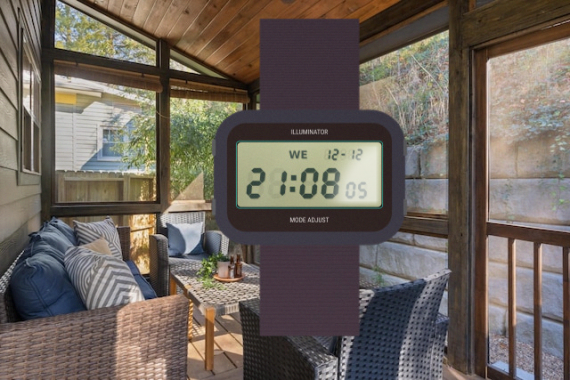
**21:08:05**
